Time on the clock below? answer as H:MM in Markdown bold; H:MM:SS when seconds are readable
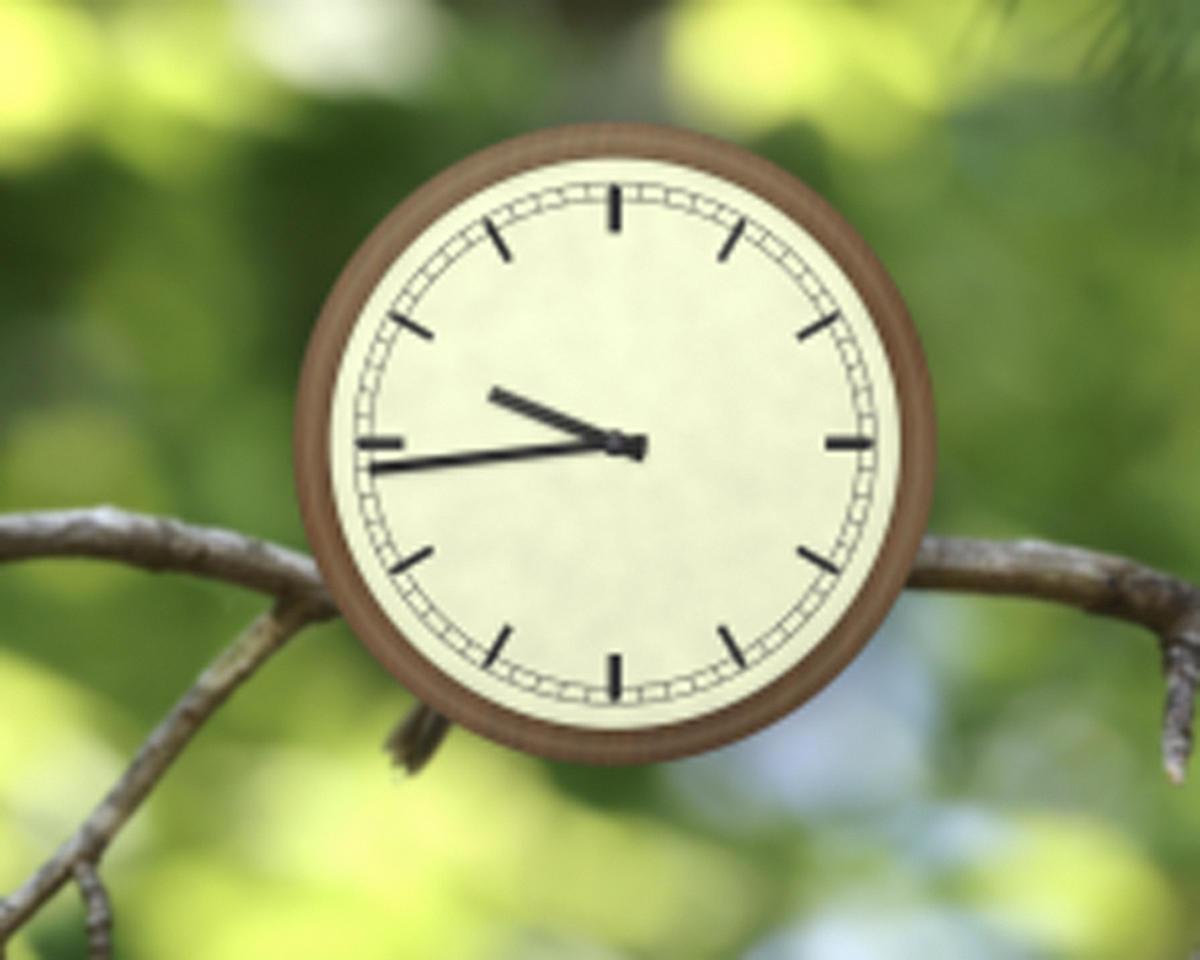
**9:44**
